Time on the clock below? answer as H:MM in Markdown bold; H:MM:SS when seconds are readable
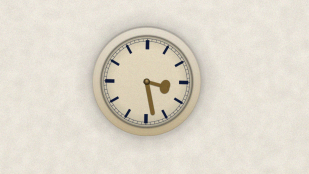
**3:28**
